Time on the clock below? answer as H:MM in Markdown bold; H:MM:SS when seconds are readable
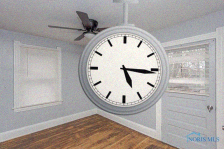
**5:16**
